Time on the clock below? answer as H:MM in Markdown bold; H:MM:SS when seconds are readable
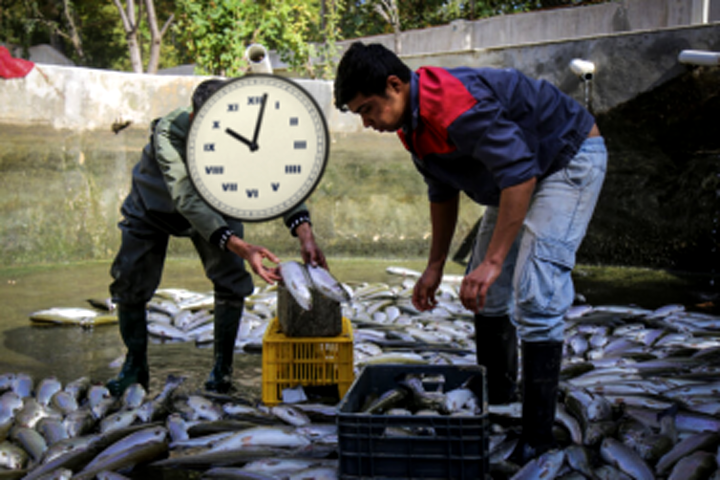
**10:02**
